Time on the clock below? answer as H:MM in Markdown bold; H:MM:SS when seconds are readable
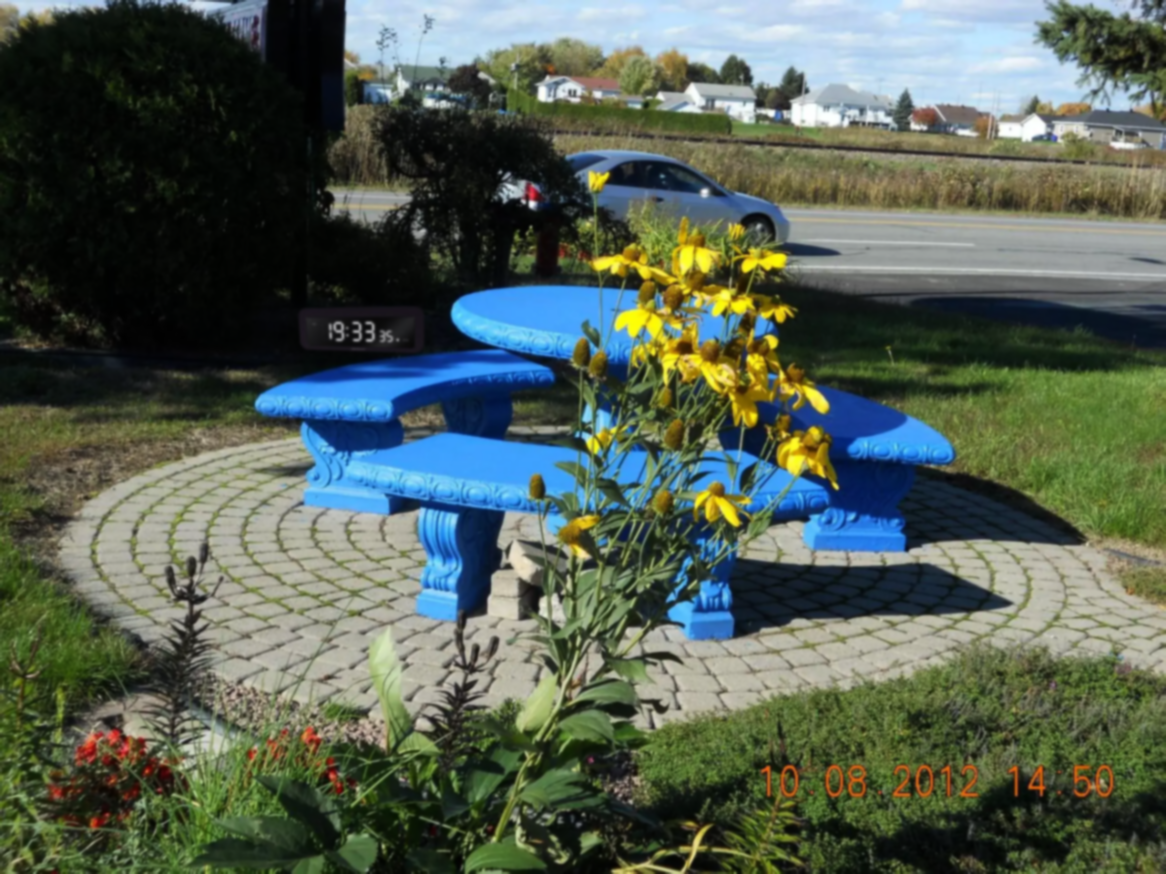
**19:33**
